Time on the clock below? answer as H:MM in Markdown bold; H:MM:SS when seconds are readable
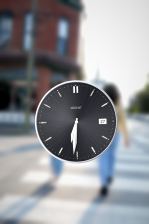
**6:31**
